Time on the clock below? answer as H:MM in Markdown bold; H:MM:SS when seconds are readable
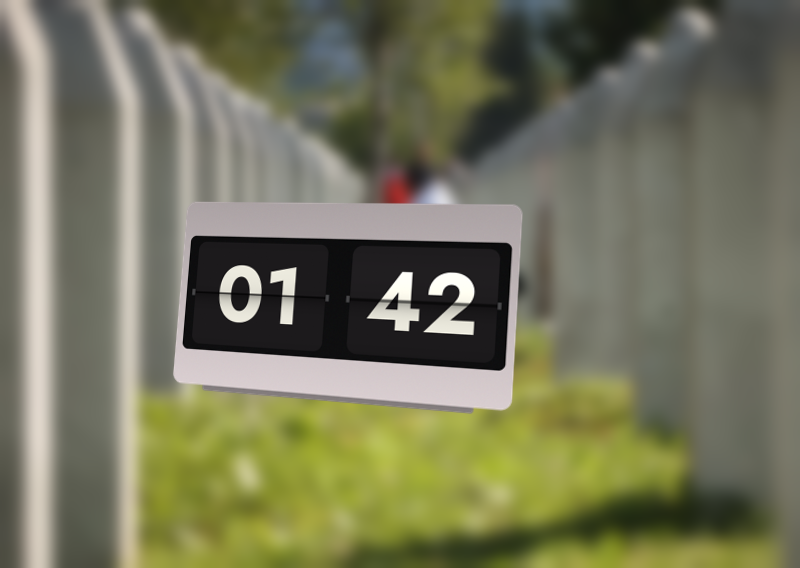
**1:42**
